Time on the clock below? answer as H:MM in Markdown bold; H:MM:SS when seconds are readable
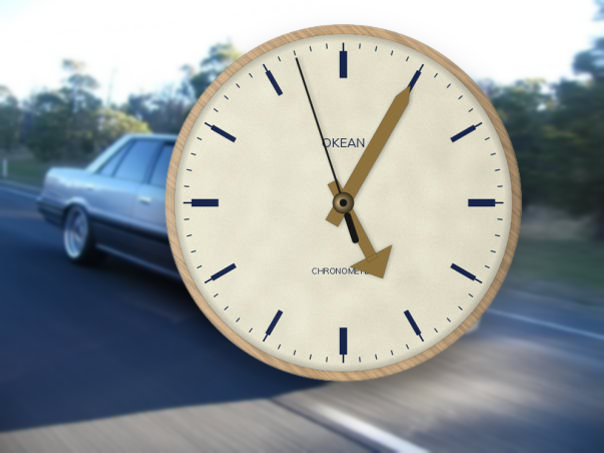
**5:04:57**
